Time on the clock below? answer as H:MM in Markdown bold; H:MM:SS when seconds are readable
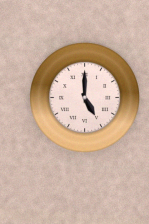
**5:00**
